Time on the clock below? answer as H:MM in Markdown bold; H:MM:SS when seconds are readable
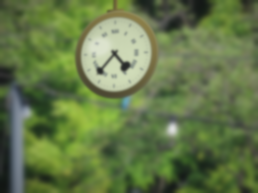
**4:37**
